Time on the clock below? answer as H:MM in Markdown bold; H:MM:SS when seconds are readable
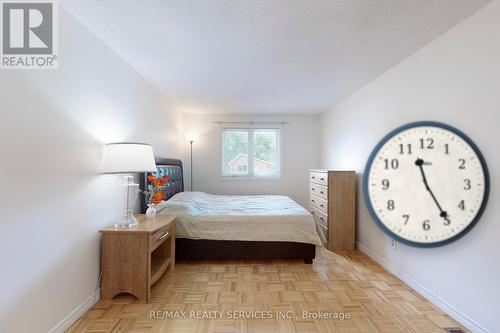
**11:25**
